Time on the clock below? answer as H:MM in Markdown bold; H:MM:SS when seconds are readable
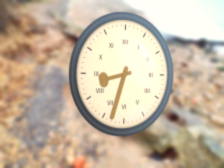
**8:33**
